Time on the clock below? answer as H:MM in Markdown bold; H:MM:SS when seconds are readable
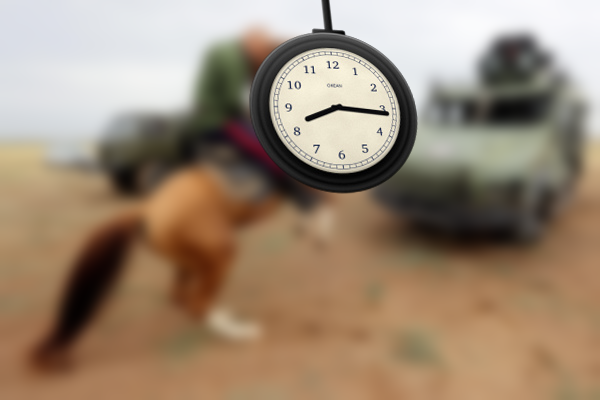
**8:16**
